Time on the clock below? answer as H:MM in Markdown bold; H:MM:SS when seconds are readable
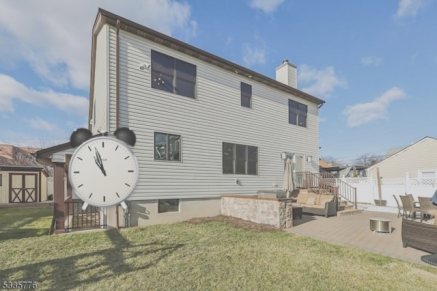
**10:57**
